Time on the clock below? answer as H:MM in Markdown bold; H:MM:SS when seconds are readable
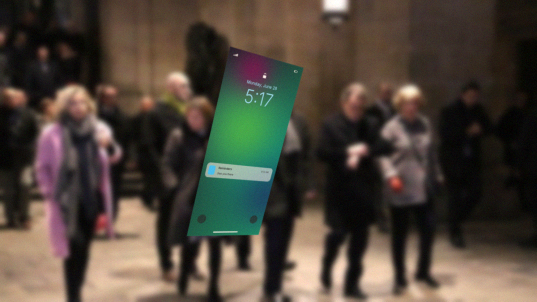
**5:17**
